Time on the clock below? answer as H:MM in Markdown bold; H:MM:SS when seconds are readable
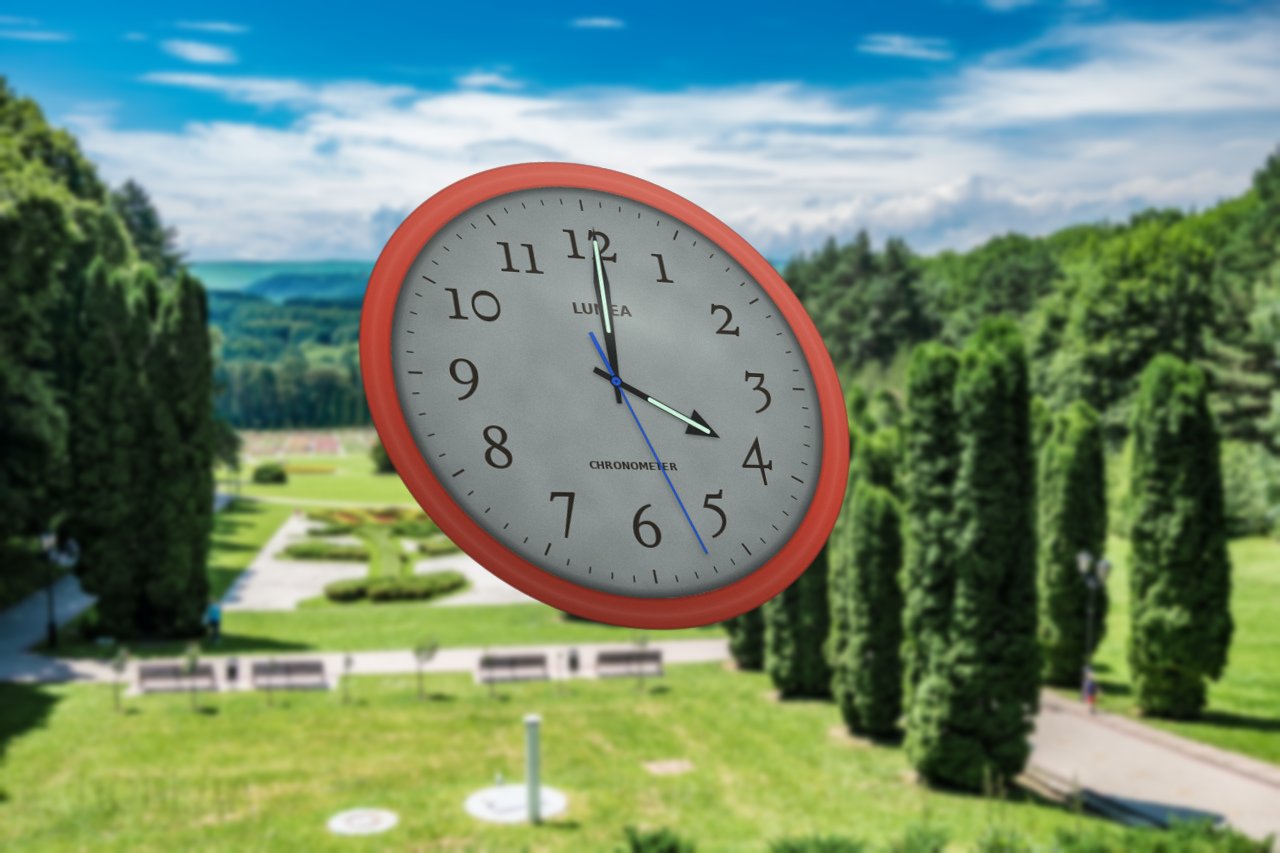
**4:00:27**
